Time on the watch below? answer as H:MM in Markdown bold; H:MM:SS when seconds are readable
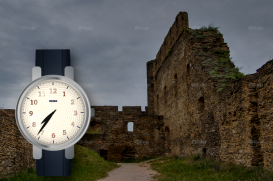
**7:36**
